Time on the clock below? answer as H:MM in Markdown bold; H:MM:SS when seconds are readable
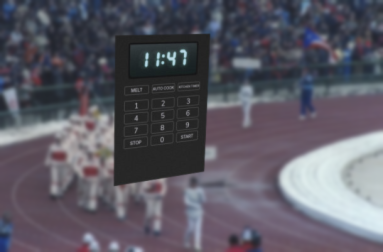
**11:47**
